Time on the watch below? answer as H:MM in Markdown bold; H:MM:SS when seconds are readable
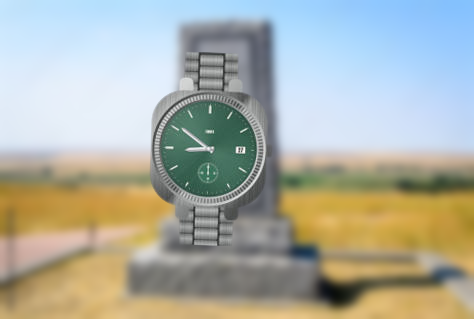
**8:51**
